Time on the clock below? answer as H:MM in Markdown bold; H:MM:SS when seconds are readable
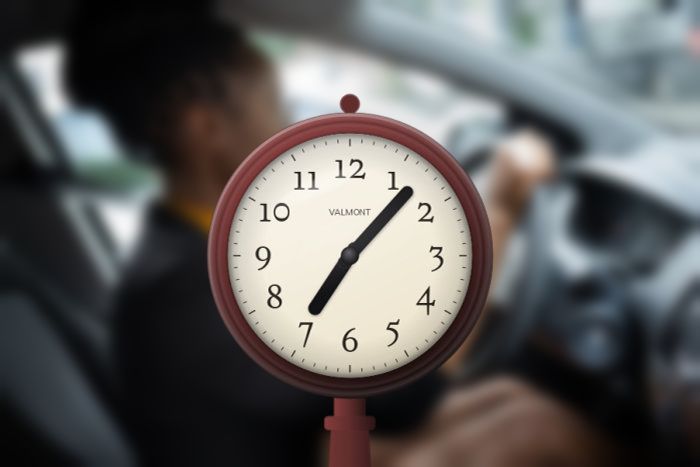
**7:07**
